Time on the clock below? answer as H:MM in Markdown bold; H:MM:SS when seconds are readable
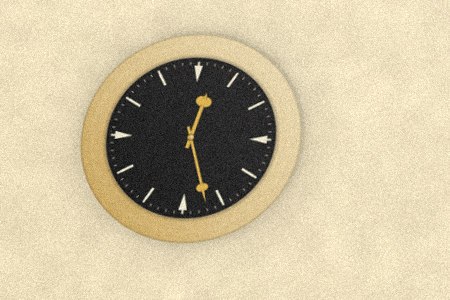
**12:27**
